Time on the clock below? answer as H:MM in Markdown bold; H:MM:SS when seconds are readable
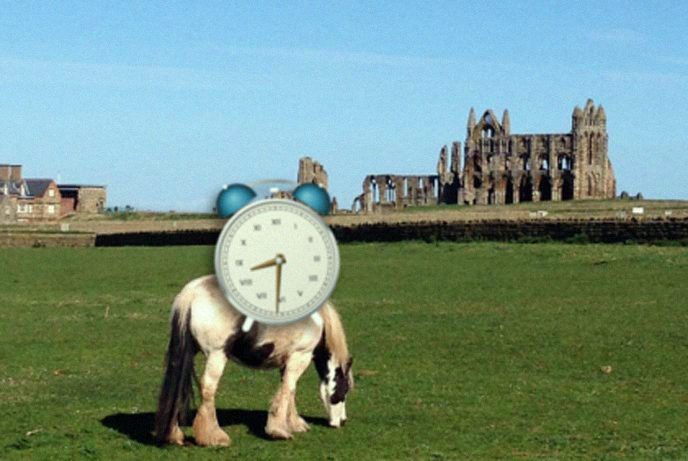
**8:31**
